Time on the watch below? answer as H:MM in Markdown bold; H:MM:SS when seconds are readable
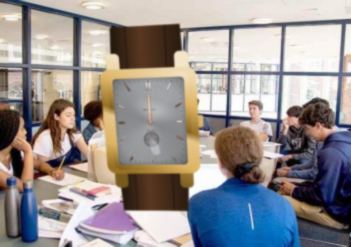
**12:00**
